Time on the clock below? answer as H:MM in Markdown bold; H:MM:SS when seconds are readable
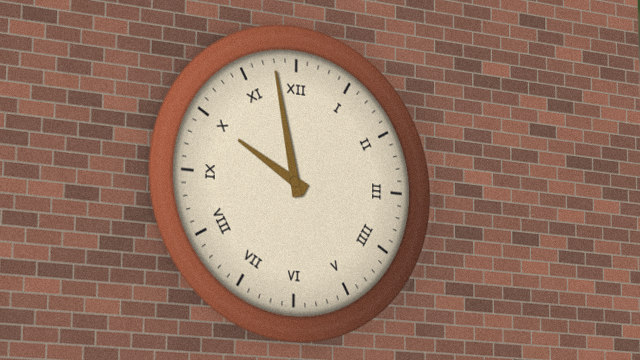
**9:58**
